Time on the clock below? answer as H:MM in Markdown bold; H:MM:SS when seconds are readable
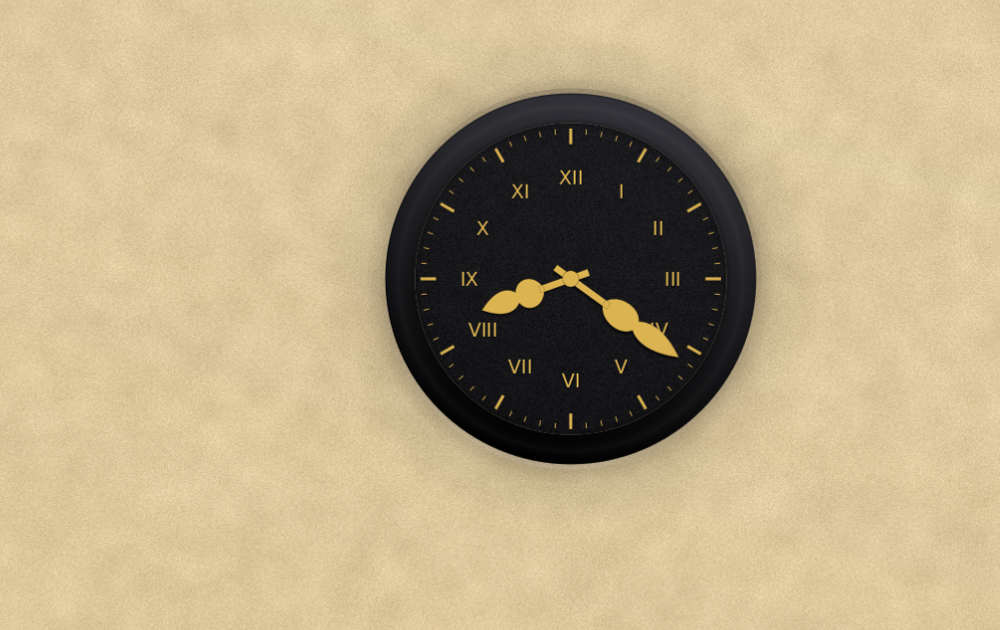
**8:21**
